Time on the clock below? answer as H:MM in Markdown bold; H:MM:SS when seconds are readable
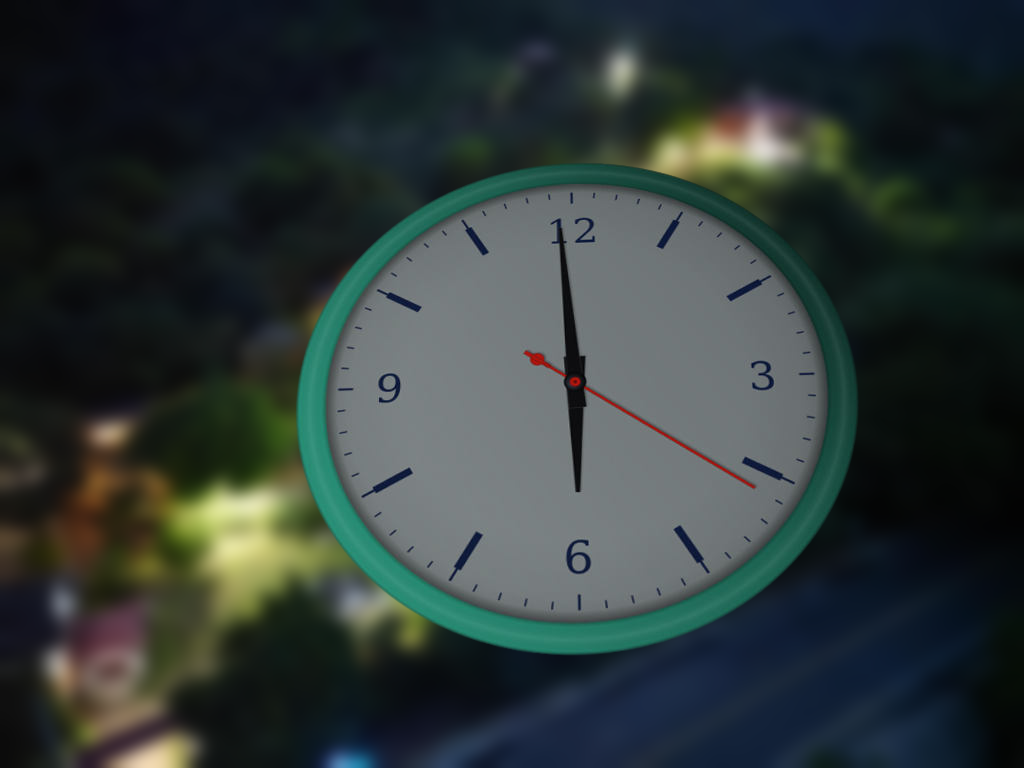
**5:59:21**
